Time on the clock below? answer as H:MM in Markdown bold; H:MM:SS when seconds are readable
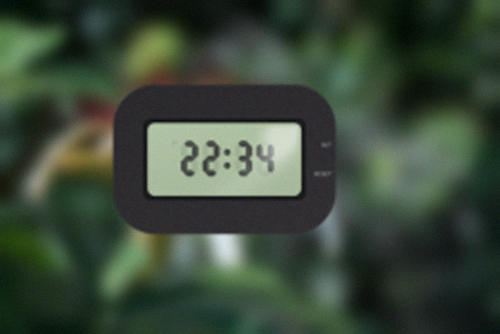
**22:34**
